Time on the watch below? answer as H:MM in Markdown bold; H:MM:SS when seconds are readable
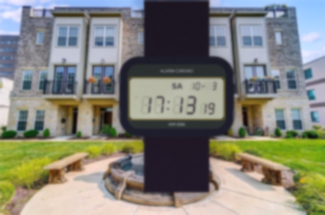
**17:13:19**
